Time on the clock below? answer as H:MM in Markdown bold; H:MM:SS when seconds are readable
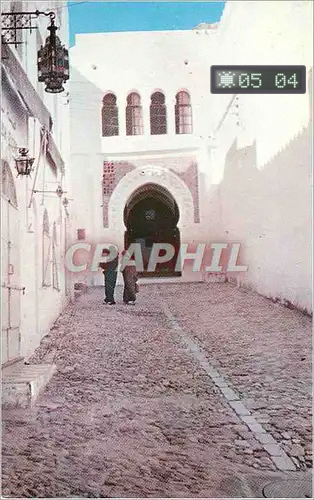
**5:04**
